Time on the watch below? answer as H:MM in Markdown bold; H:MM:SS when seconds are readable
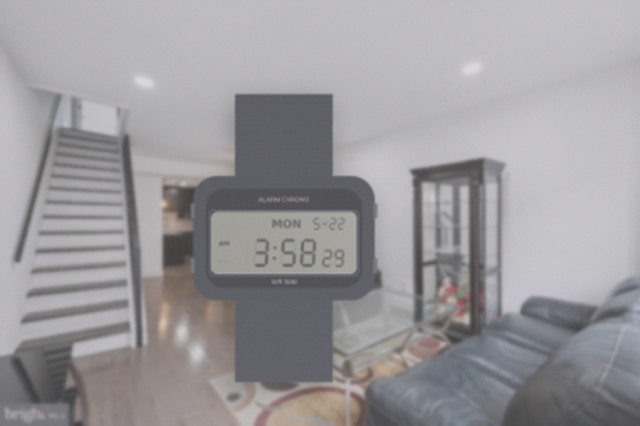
**3:58:29**
